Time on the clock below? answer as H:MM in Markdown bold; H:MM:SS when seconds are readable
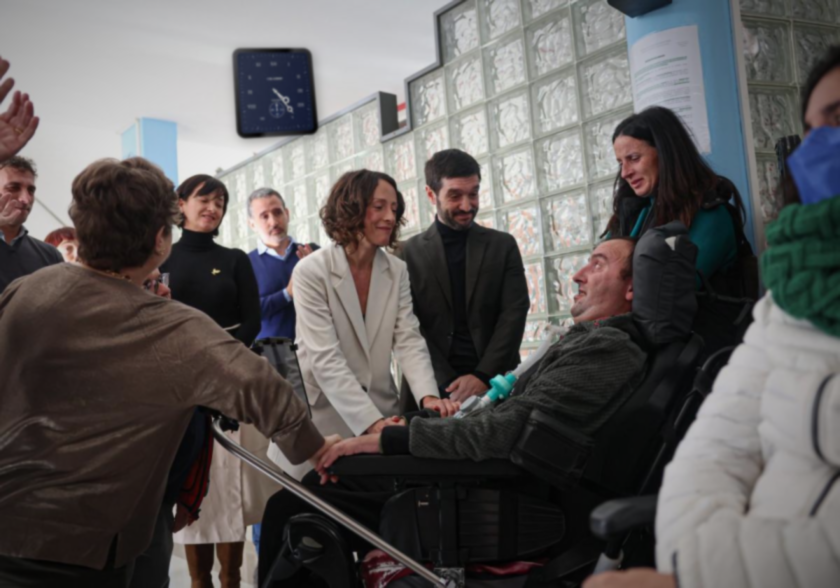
**4:24**
